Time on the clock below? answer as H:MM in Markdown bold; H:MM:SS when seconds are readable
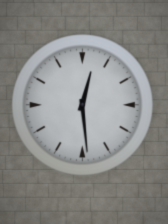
**12:29**
